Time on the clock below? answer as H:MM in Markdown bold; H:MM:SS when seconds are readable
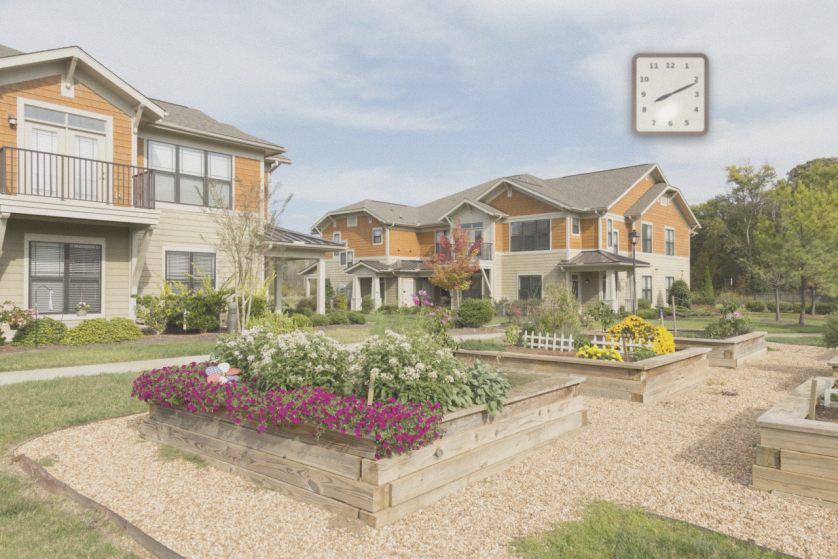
**8:11**
